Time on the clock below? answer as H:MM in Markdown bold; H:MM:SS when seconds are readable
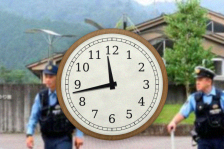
**11:43**
